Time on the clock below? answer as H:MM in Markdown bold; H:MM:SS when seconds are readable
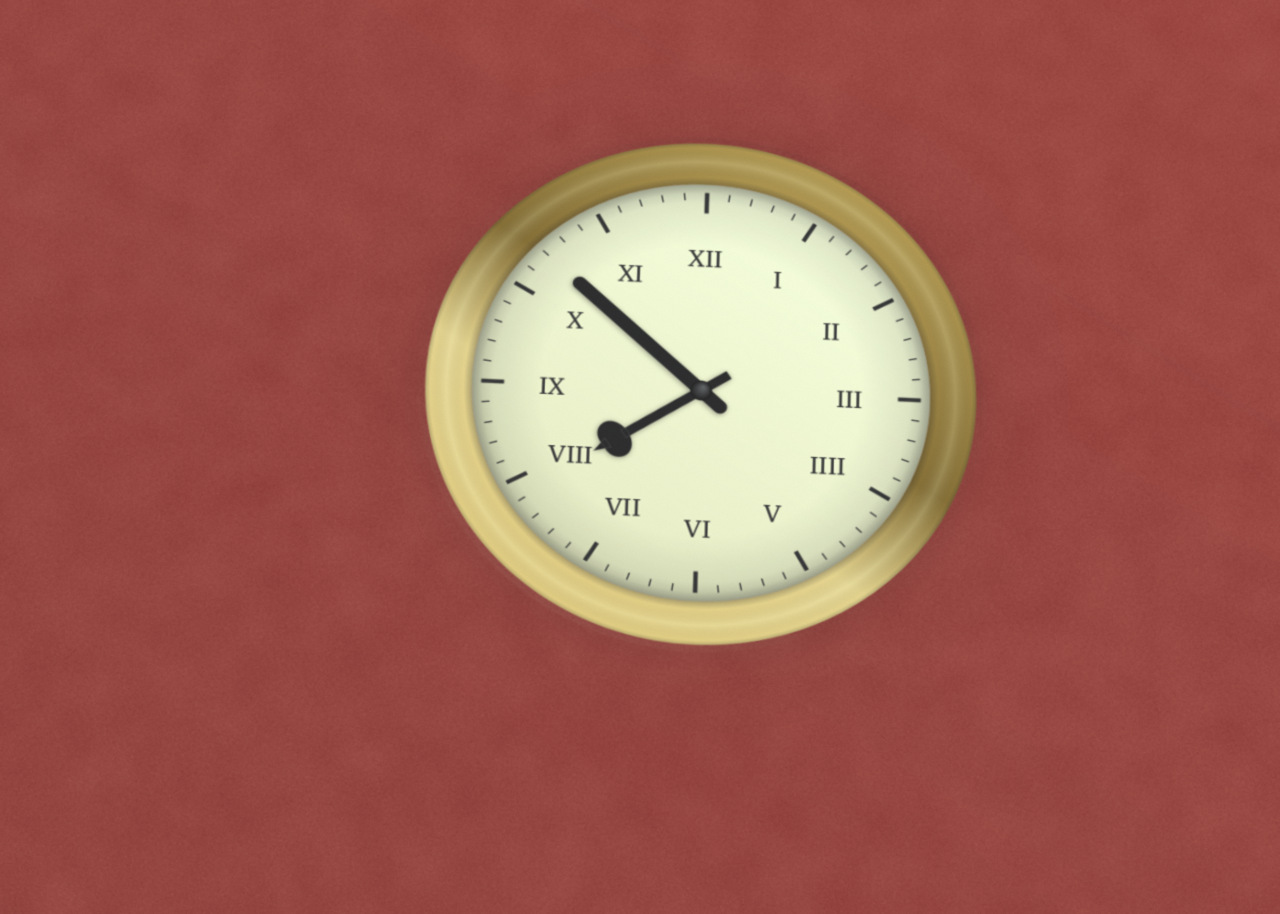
**7:52**
